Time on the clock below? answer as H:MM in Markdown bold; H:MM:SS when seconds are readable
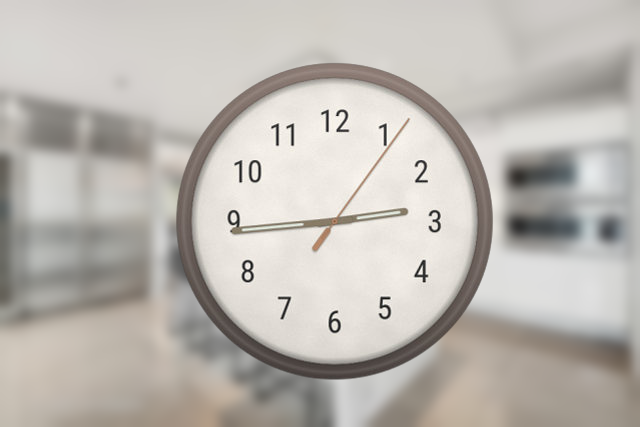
**2:44:06**
